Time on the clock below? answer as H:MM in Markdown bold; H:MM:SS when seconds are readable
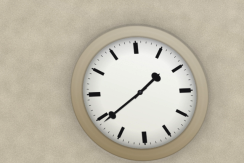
**1:39**
